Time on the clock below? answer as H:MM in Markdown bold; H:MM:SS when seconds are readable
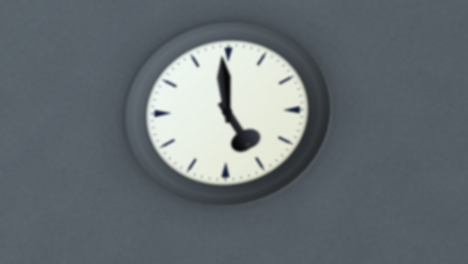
**4:59**
